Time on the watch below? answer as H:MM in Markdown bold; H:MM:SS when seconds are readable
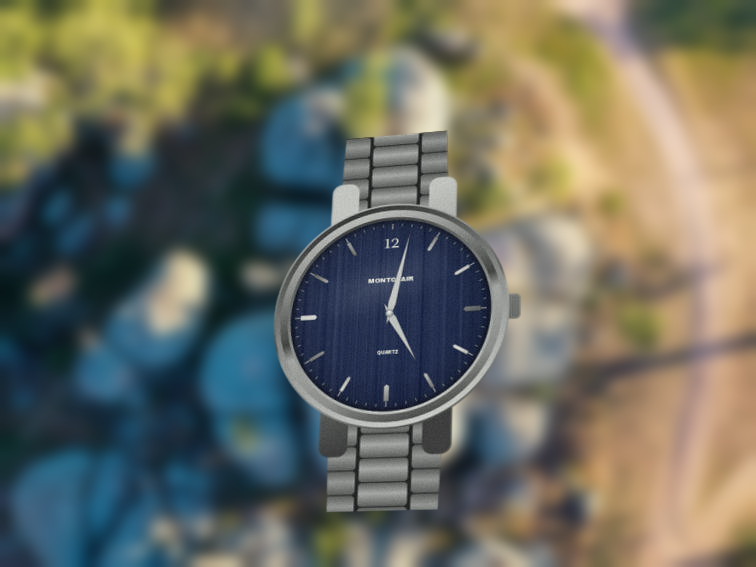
**5:02**
